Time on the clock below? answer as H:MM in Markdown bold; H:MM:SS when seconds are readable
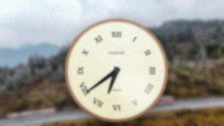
**6:39**
